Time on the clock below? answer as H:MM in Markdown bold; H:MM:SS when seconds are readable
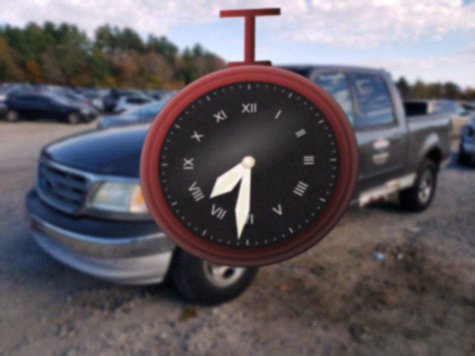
**7:31**
